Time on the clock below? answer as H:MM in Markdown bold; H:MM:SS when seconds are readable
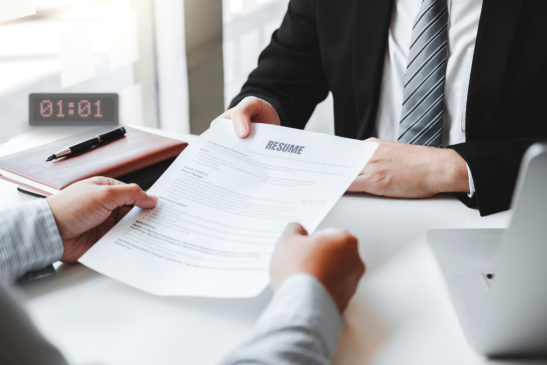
**1:01**
